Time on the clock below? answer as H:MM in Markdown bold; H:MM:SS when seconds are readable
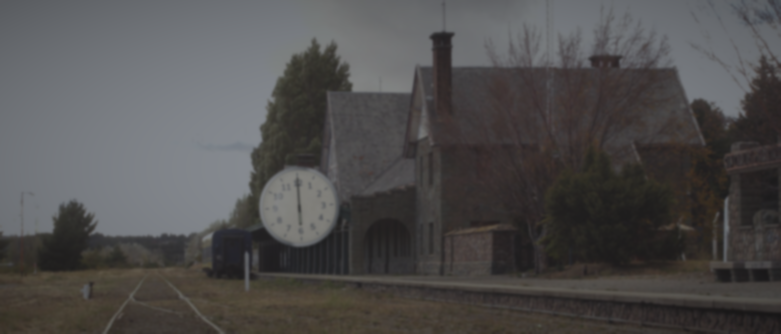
**6:00**
